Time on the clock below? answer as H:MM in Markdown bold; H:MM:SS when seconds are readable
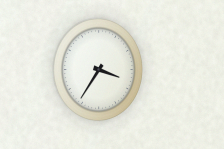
**3:36**
